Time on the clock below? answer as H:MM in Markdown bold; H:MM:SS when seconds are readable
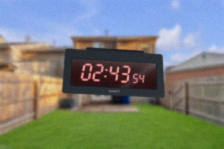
**2:43:54**
